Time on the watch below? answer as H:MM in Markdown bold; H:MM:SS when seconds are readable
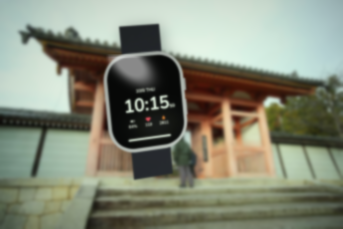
**10:15**
